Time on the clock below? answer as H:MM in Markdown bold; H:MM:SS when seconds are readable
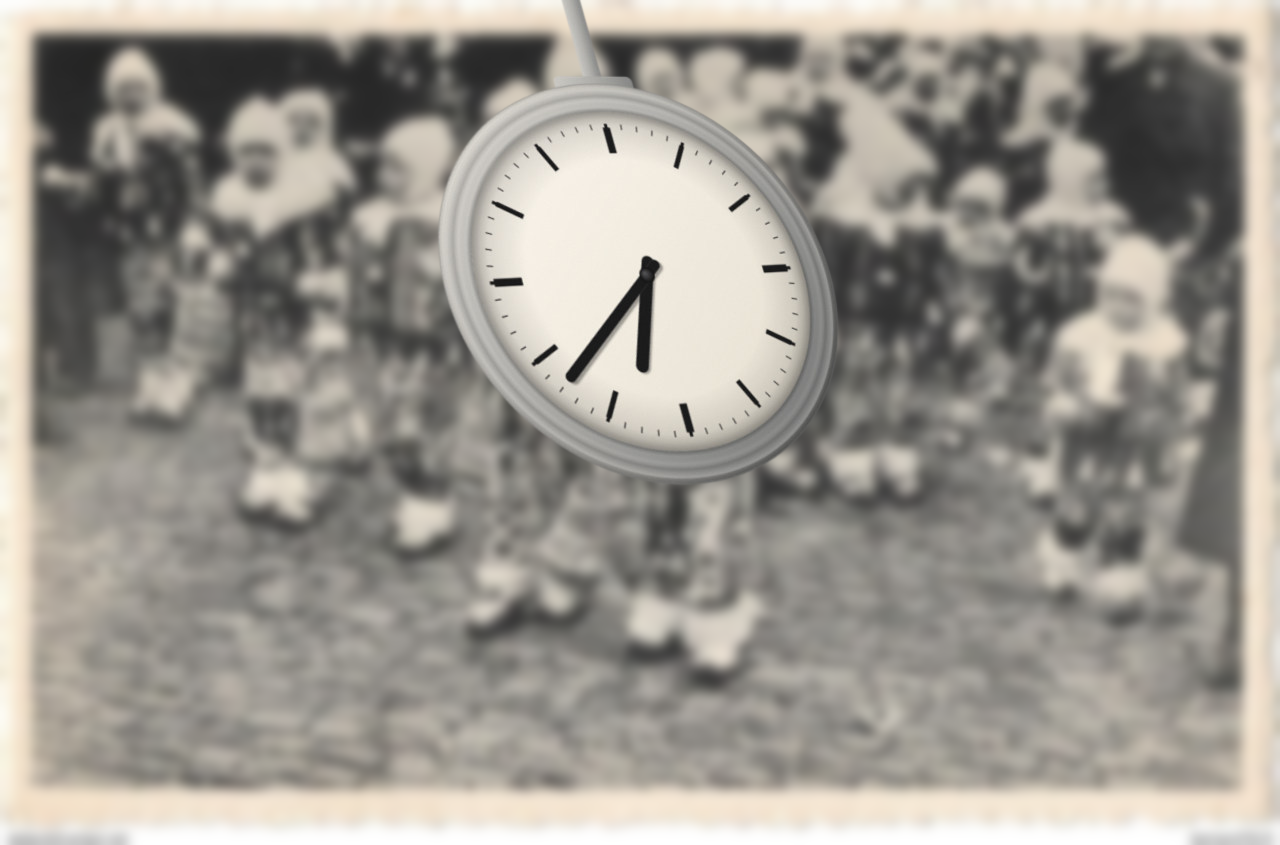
**6:38**
